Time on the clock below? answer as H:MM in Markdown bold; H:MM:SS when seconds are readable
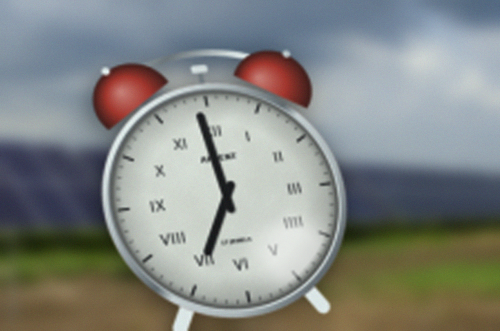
**6:59**
